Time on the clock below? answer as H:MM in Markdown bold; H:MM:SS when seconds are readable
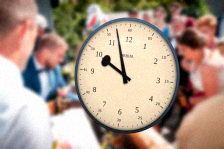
**9:57**
